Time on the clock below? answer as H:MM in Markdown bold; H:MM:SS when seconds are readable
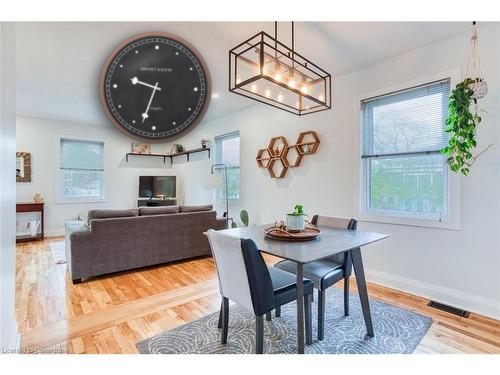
**9:33**
